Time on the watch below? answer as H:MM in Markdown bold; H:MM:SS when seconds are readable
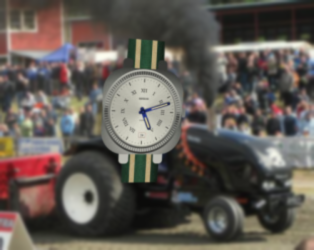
**5:12**
